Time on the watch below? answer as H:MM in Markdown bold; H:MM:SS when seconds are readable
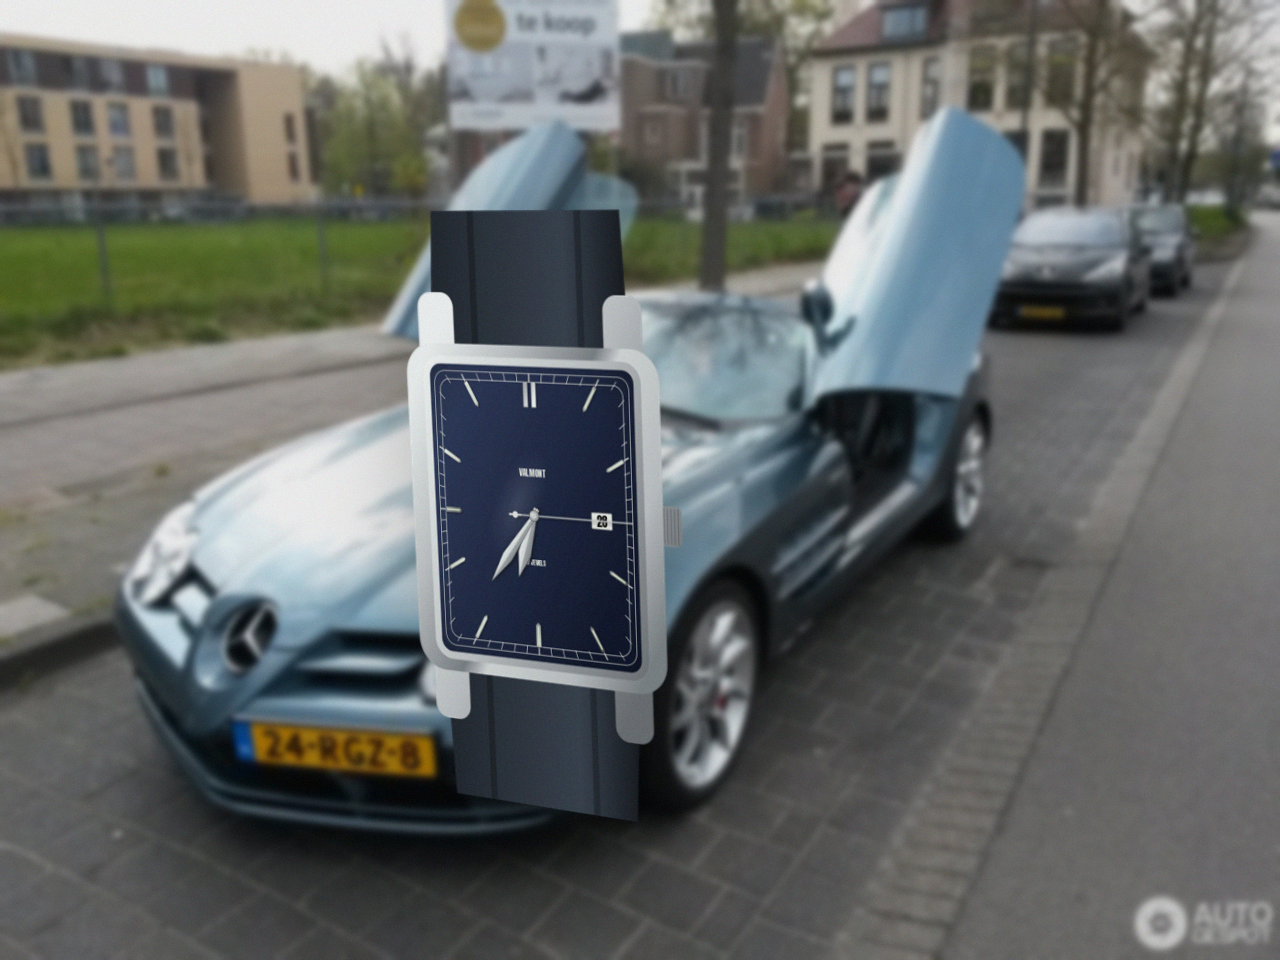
**6:36:15**
